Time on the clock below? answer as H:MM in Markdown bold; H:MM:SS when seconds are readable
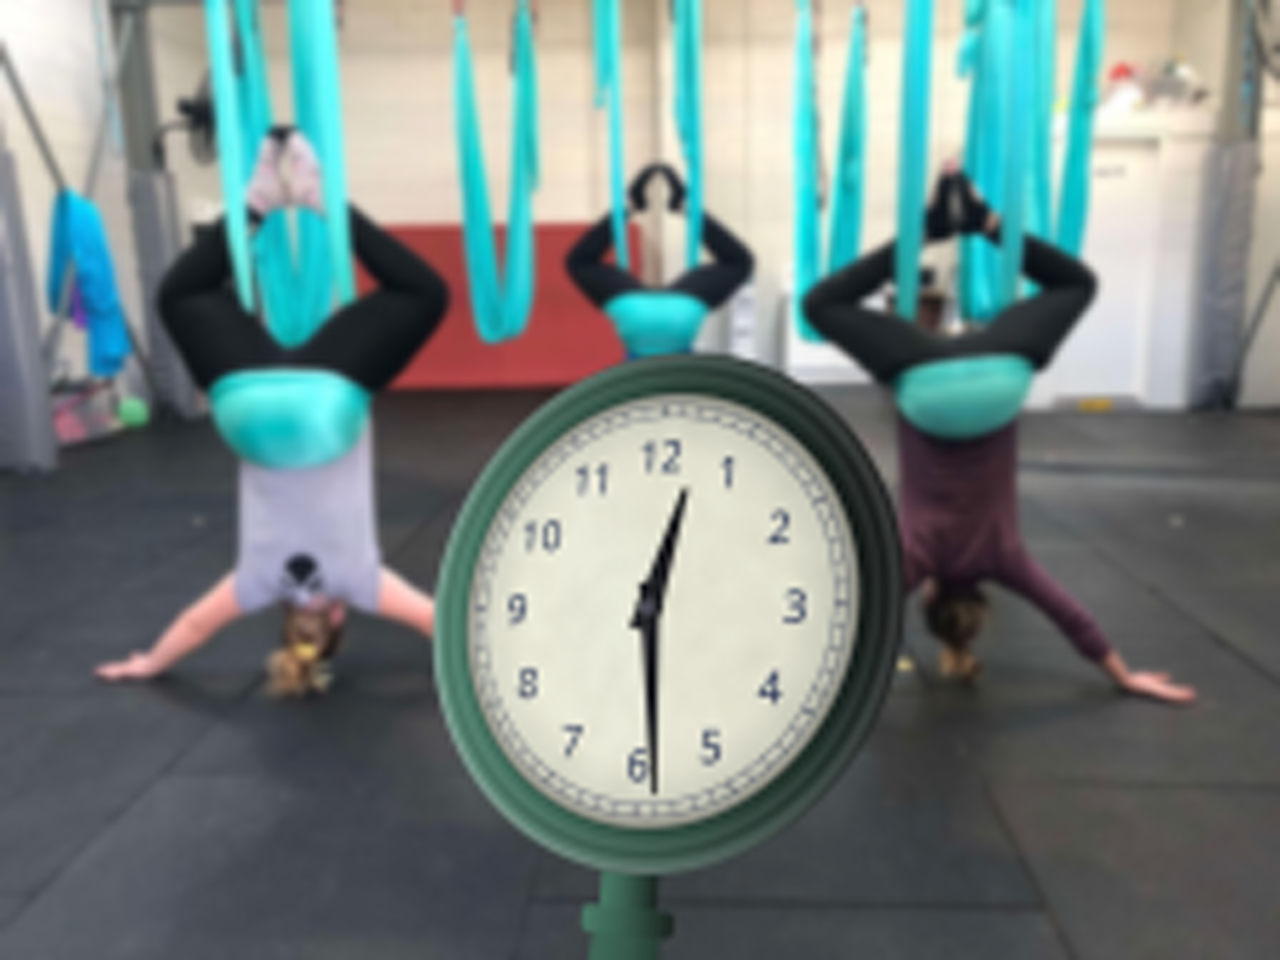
**12:29**
